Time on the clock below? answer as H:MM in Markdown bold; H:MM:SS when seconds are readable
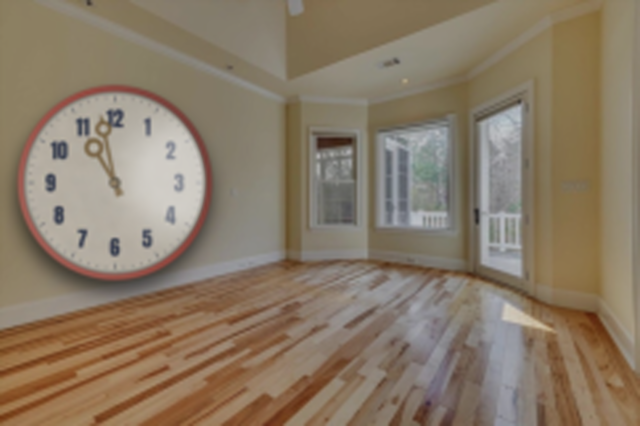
**10:58**
